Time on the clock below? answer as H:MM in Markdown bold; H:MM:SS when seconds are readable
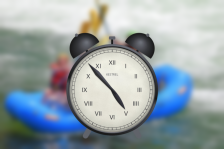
**4:53**
